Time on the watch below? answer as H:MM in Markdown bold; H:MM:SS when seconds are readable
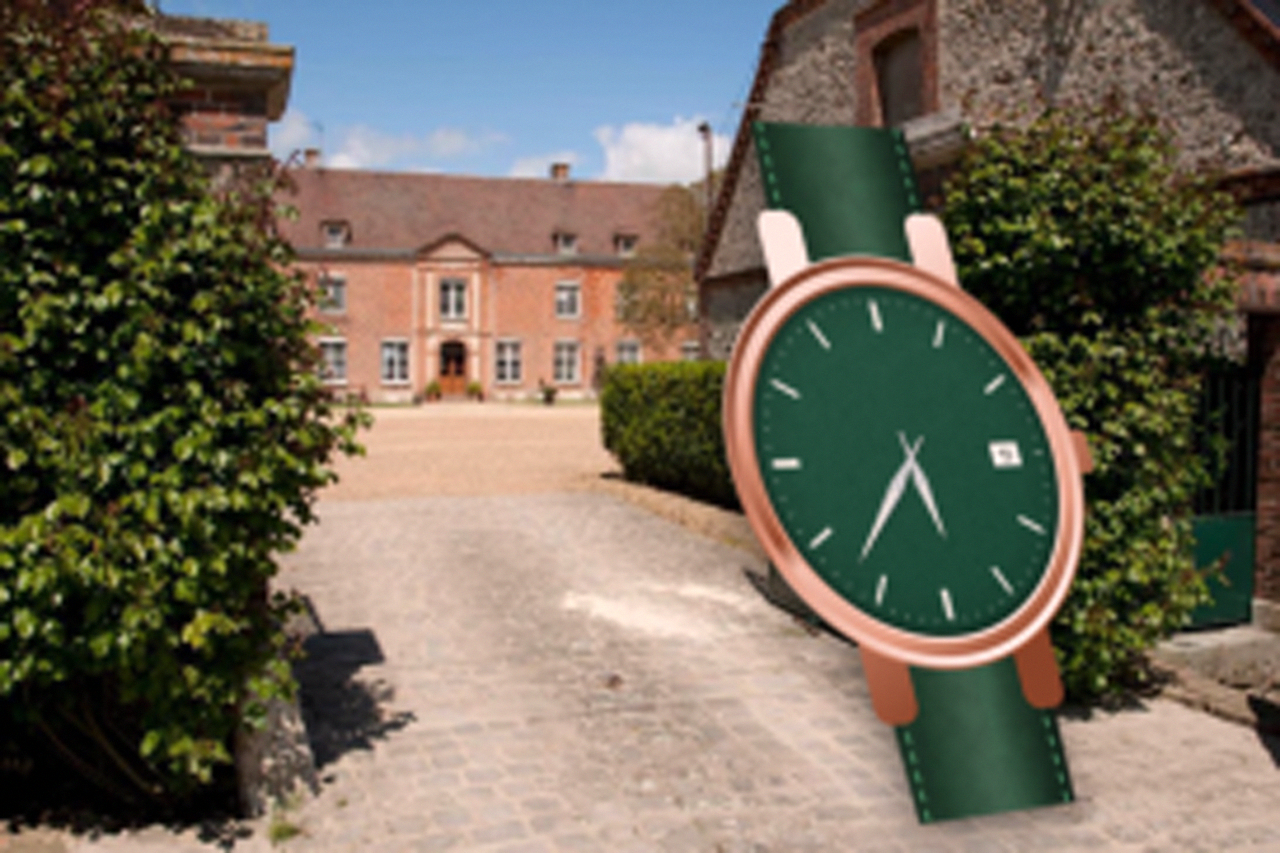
**5:37**
